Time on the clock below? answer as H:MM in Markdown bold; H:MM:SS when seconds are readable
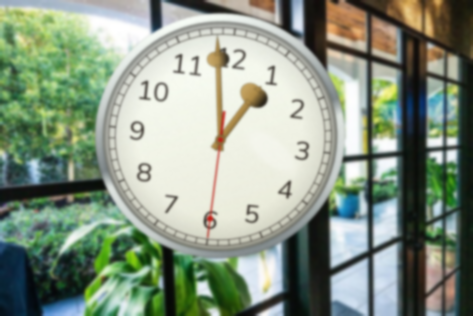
**12:58:30**
